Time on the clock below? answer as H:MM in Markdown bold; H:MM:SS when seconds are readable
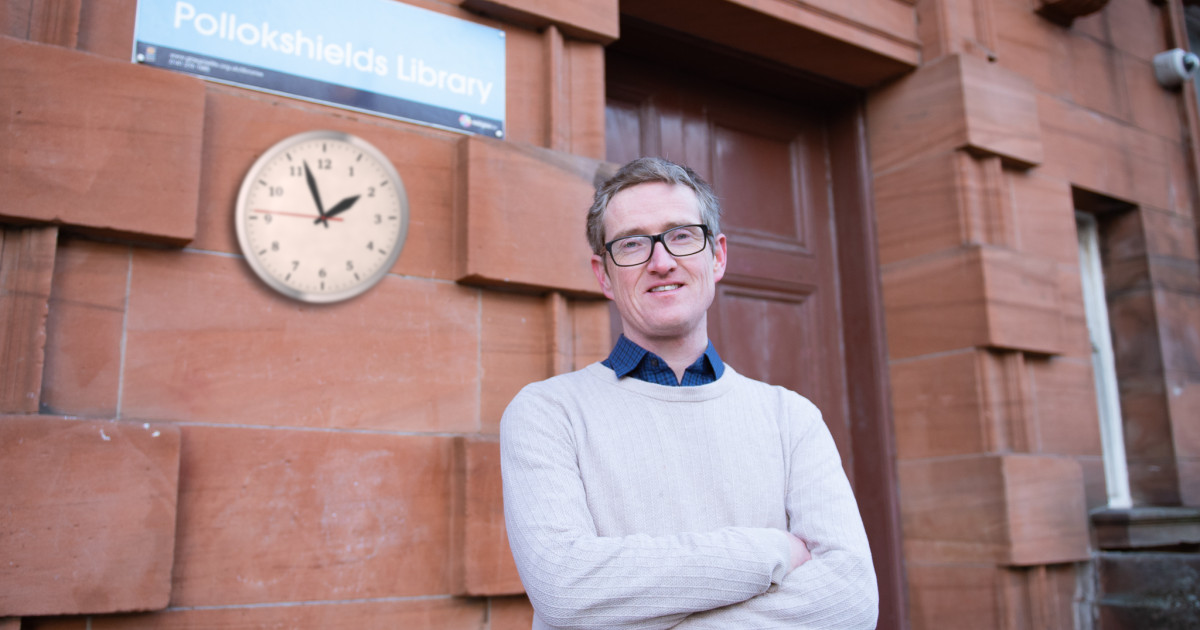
**1:56:46**
